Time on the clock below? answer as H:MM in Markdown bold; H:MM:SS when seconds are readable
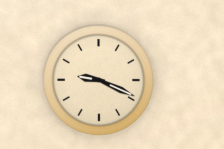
**9:19**
